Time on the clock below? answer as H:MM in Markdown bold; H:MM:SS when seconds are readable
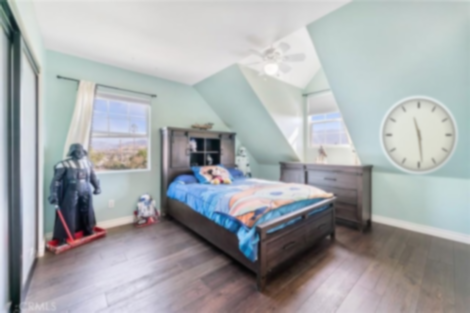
**11:29**
